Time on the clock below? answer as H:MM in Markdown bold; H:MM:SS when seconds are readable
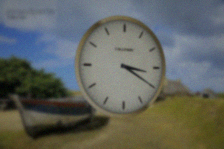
**3:20**
